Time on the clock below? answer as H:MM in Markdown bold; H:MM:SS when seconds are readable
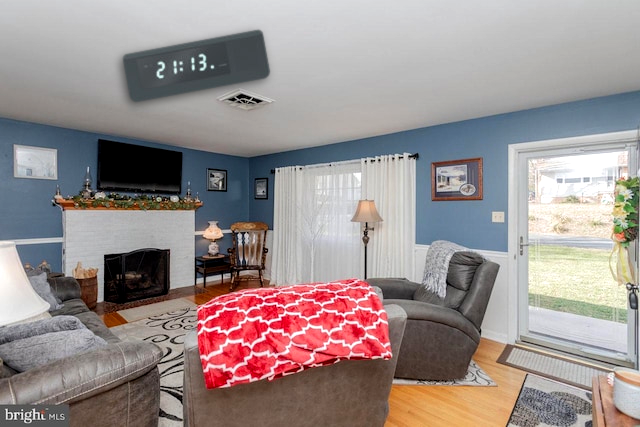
**21:13**
